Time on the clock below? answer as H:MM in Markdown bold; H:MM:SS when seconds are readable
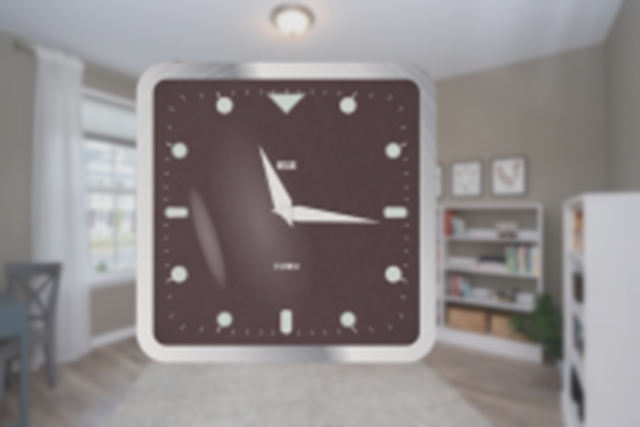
**11:16**
